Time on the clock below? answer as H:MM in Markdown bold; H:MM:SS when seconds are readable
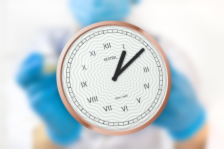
**1:10**
